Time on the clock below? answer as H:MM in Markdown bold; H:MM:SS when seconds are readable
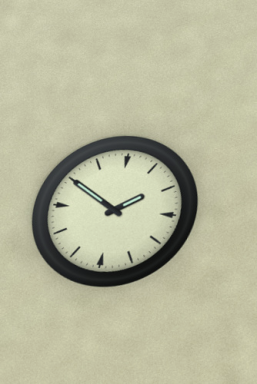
**1:50**
